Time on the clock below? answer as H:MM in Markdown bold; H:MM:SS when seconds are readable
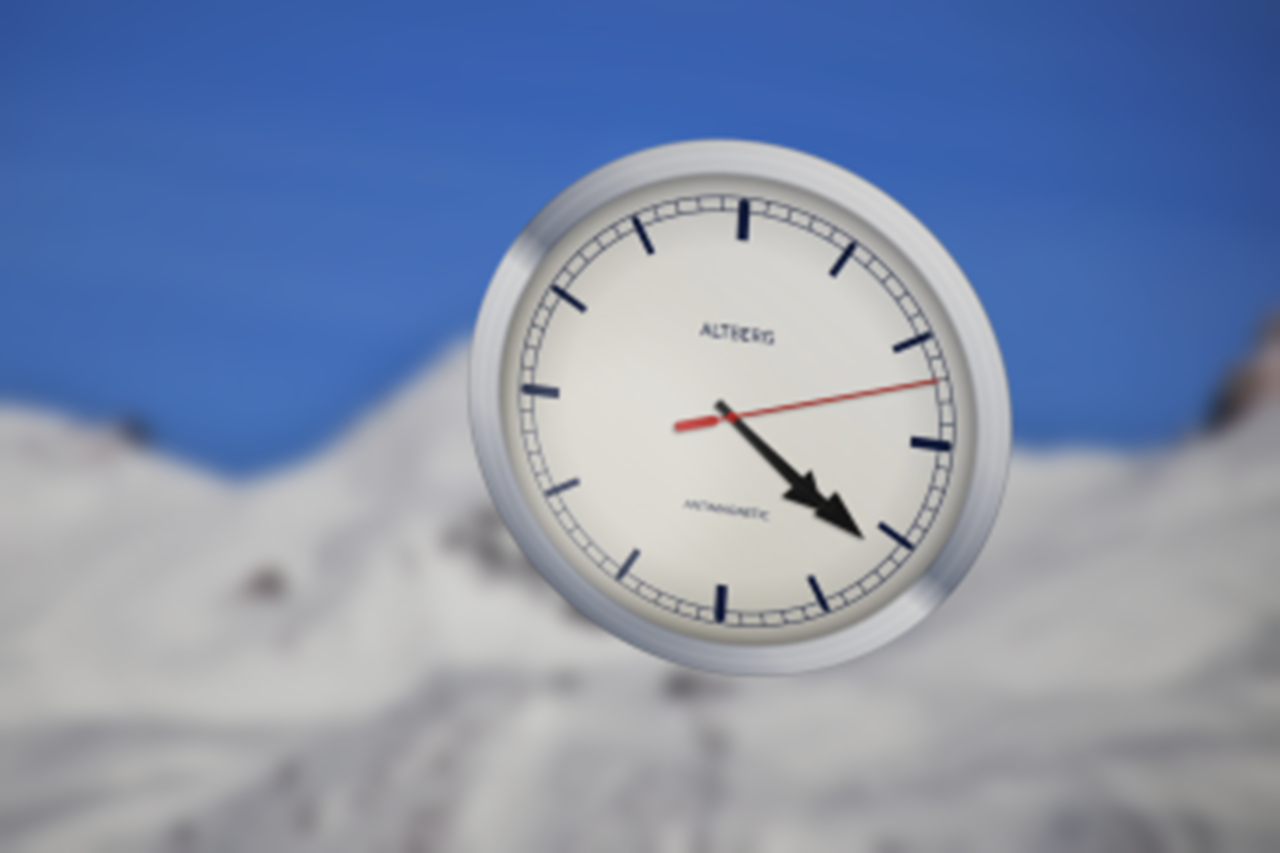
**4:21:12**
